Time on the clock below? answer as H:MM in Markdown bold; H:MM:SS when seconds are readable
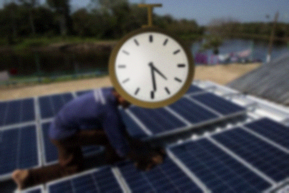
**4:29**
